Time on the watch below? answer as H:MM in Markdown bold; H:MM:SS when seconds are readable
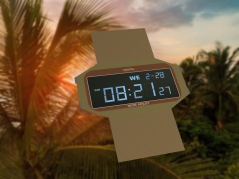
**8:21:27**
